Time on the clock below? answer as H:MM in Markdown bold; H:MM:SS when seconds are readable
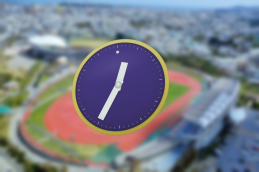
**12:35**
